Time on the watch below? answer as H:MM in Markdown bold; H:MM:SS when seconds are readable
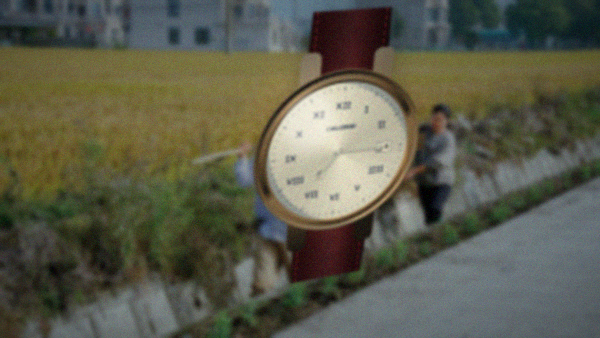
**7:15**
